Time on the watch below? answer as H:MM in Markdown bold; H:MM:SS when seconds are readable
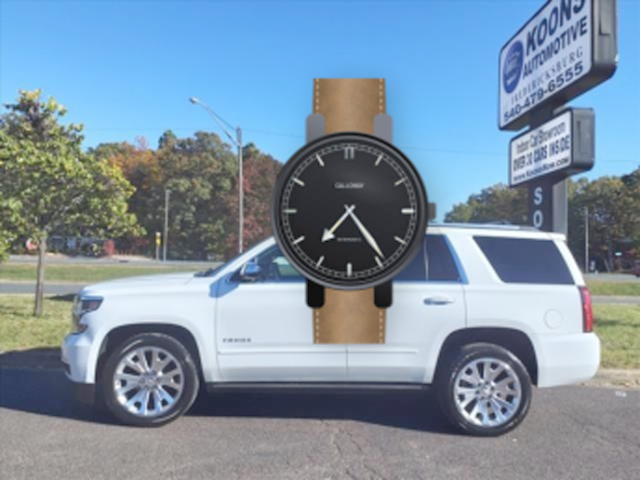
**7:24**
